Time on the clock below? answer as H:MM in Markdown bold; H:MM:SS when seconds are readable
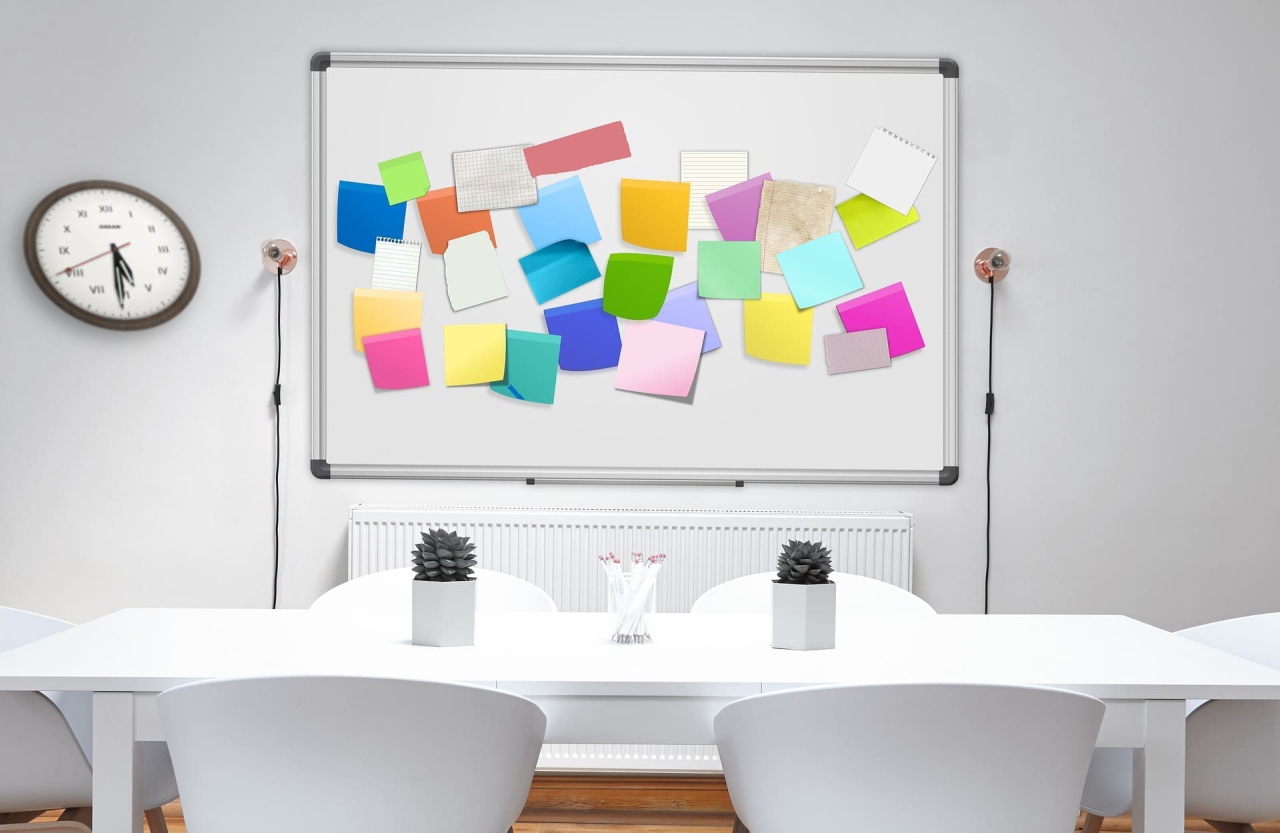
**5:30:41**
